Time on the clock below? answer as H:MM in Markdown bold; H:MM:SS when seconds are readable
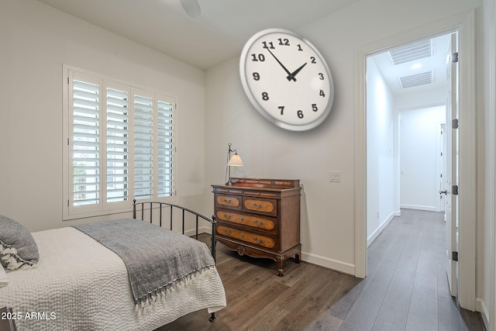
**1:54**
